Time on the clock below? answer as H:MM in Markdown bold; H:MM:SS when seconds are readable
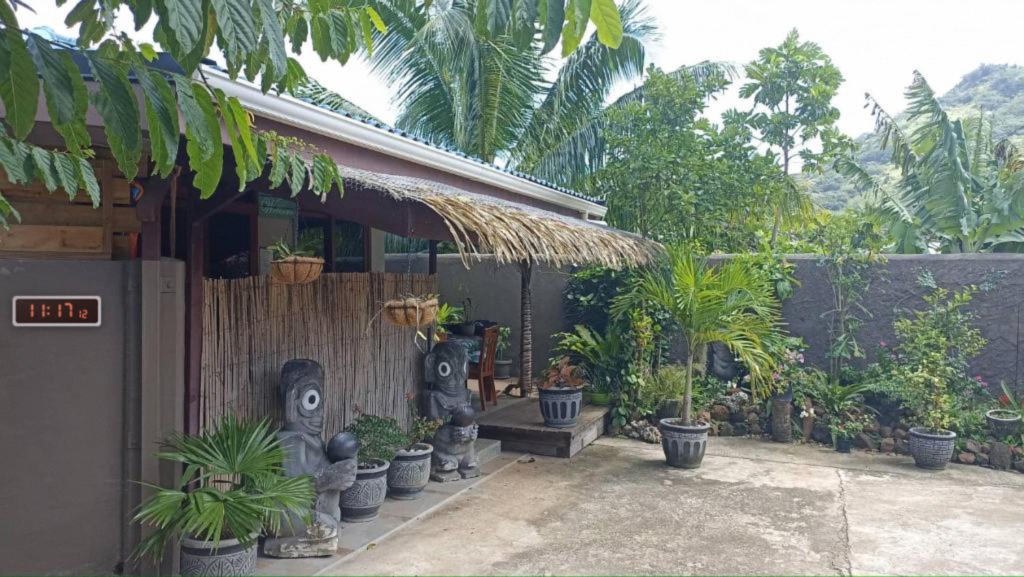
**11:17**
